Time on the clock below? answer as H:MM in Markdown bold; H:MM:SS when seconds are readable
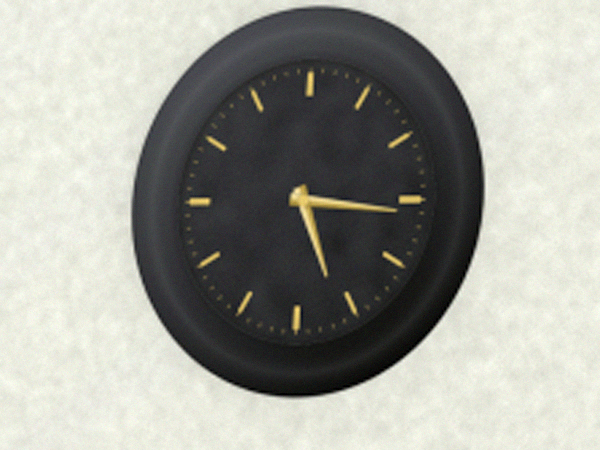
**5:16**
